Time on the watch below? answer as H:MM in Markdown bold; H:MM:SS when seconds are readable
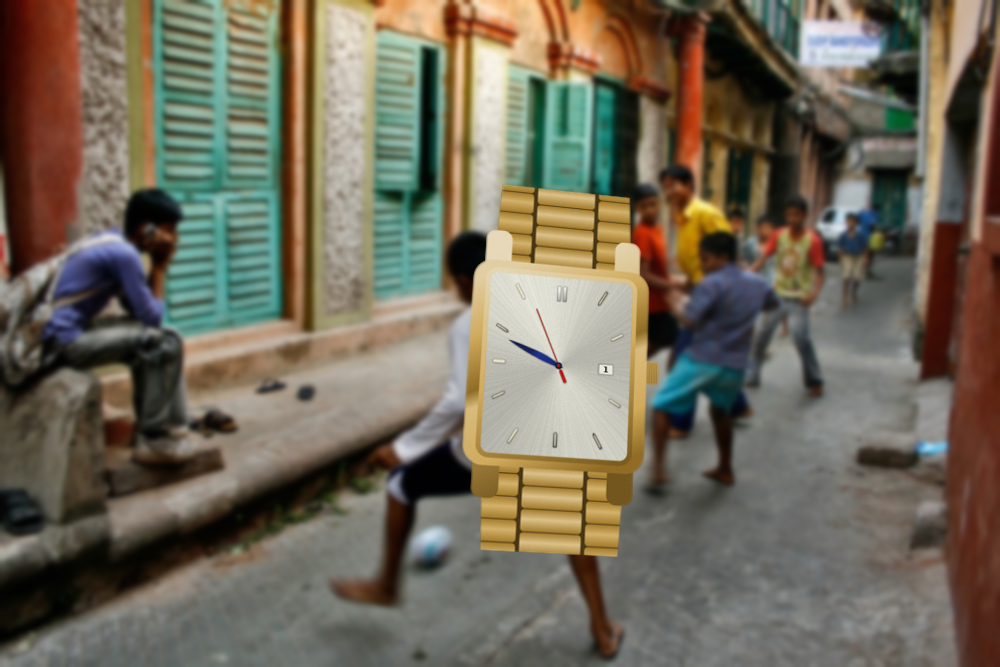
**9:48:56**
